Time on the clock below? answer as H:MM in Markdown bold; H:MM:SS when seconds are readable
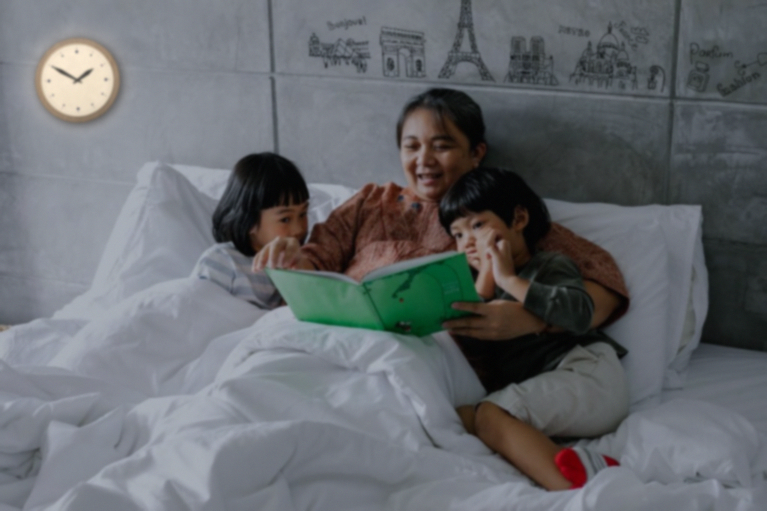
**1:50**
